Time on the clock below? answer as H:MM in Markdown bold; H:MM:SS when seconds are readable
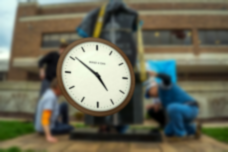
**4:51**
